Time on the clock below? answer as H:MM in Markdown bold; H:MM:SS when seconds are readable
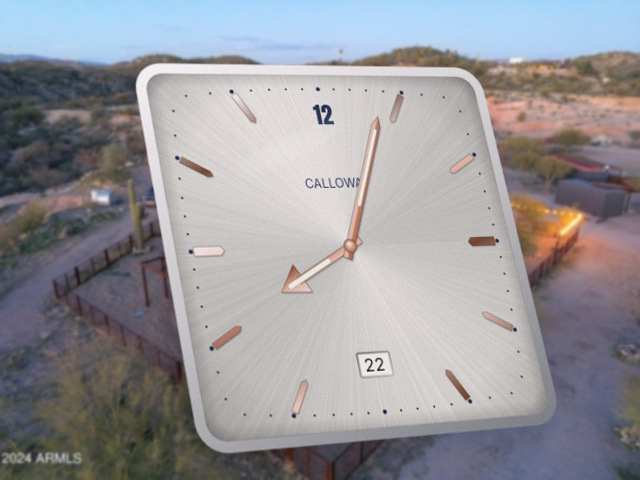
**8:04**
